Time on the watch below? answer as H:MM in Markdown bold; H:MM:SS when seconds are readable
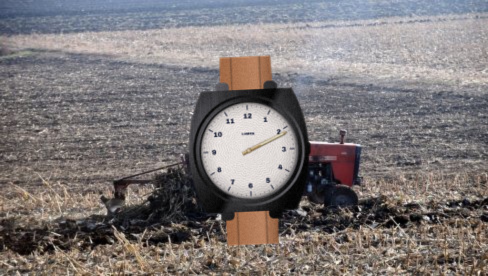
**2:11**
